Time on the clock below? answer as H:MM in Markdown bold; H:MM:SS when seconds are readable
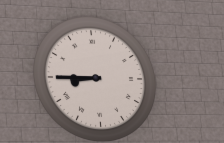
**8:45**
